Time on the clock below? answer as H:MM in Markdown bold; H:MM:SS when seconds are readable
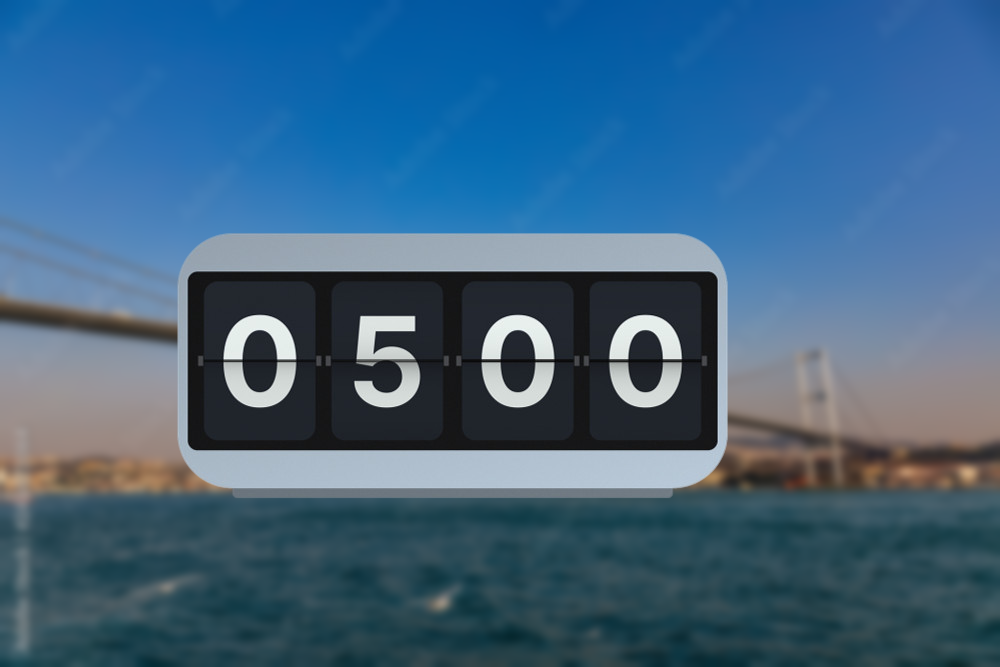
**5:00**
